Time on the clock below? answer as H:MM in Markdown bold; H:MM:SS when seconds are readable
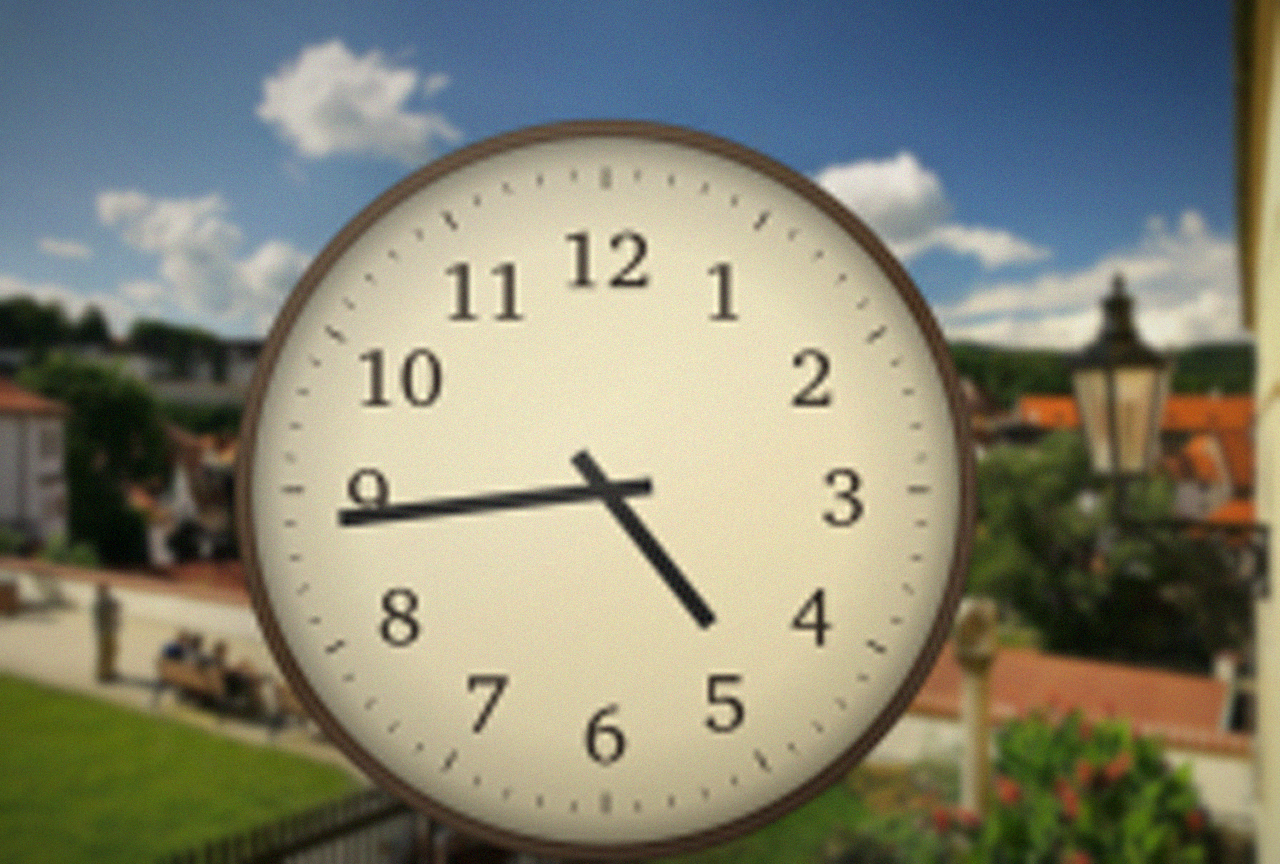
**4:44**
